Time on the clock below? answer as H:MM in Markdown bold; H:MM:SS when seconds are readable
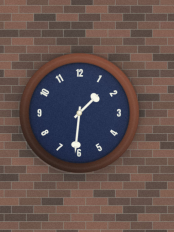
**1:31**
